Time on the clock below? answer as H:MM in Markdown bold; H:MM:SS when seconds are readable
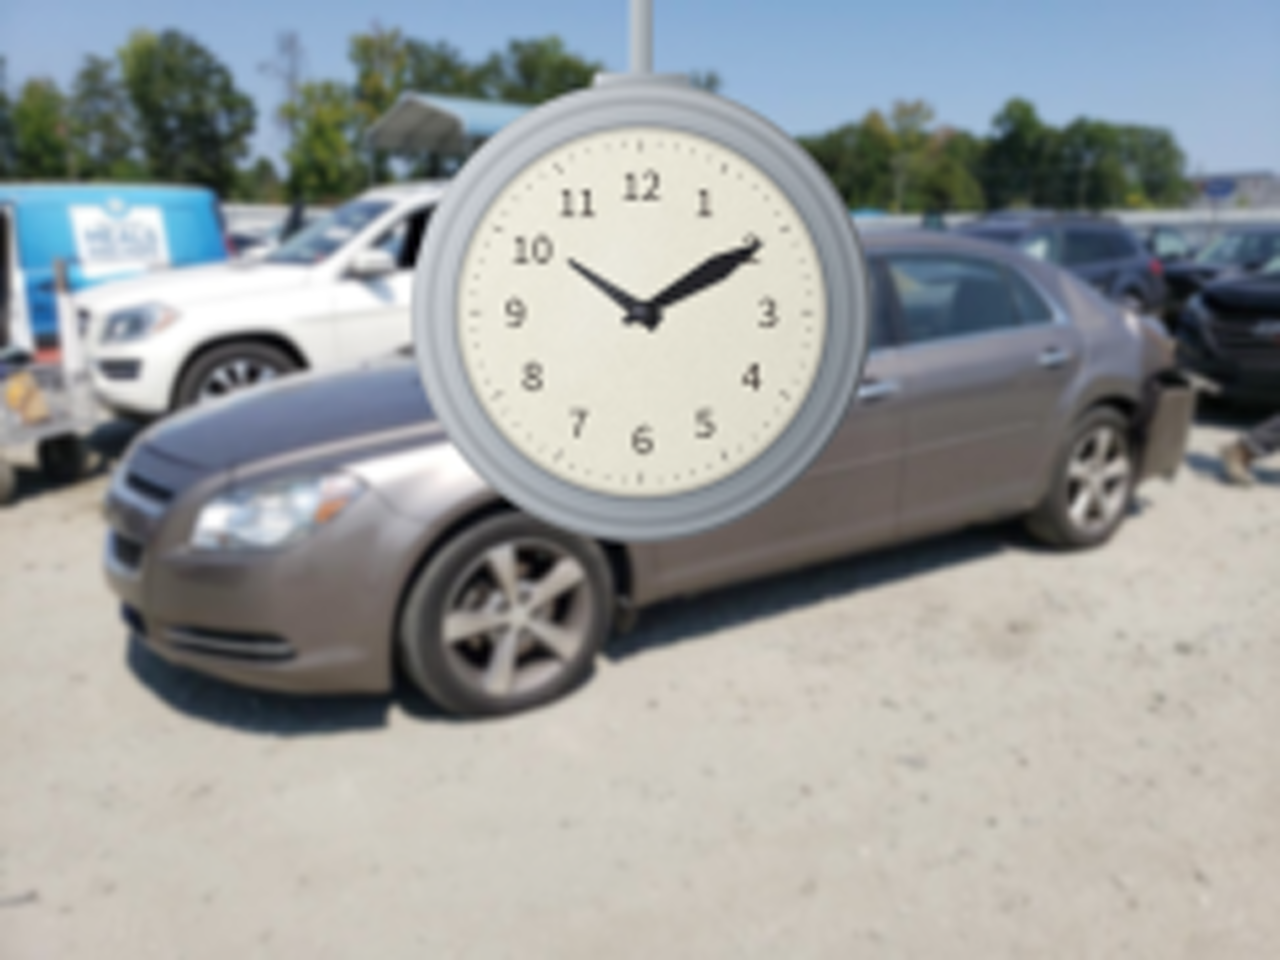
**10:10**
